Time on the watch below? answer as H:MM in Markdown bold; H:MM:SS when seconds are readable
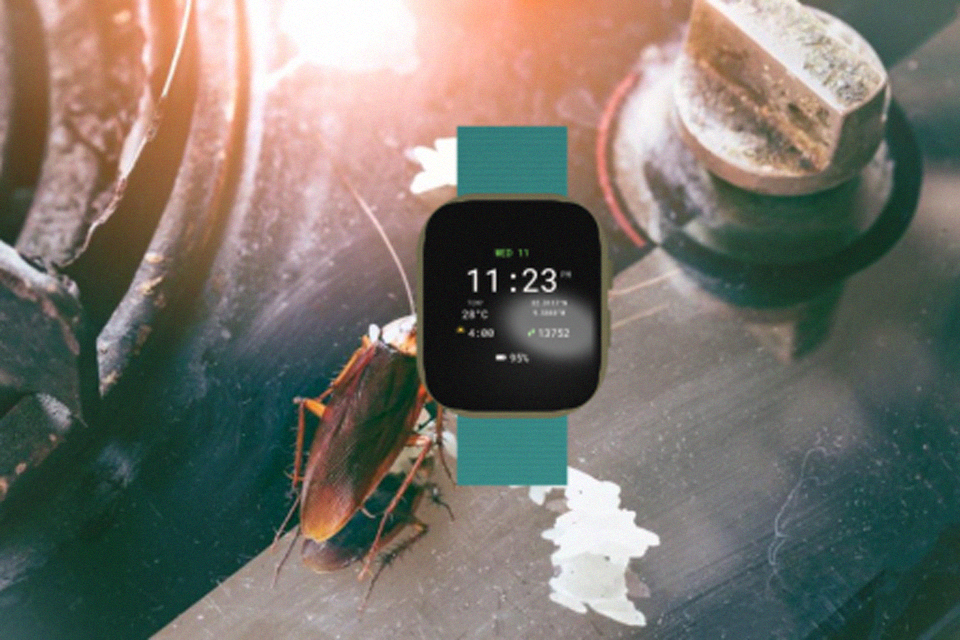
**11:23**
